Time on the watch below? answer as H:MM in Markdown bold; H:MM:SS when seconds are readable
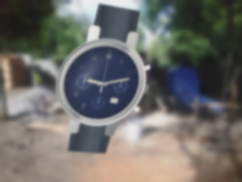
**9:12**
